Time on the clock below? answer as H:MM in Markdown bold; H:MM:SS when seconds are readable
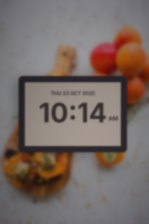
**10:14**
